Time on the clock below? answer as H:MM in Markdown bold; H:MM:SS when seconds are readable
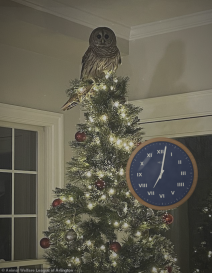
**7:02**
